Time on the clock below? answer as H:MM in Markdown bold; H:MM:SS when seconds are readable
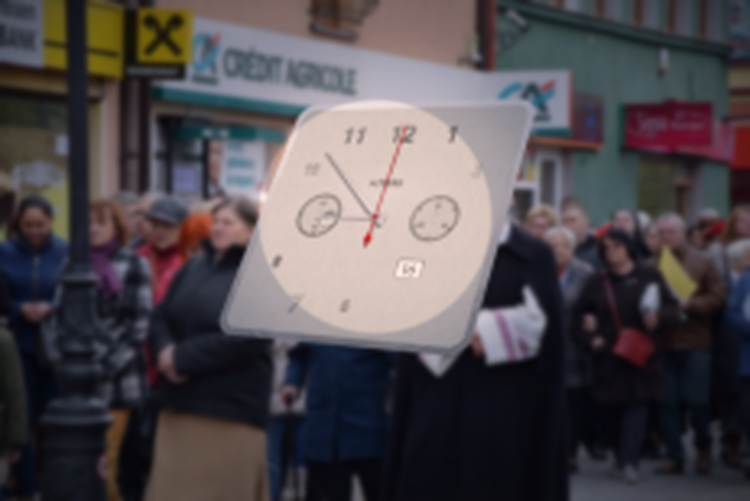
**8:52**
